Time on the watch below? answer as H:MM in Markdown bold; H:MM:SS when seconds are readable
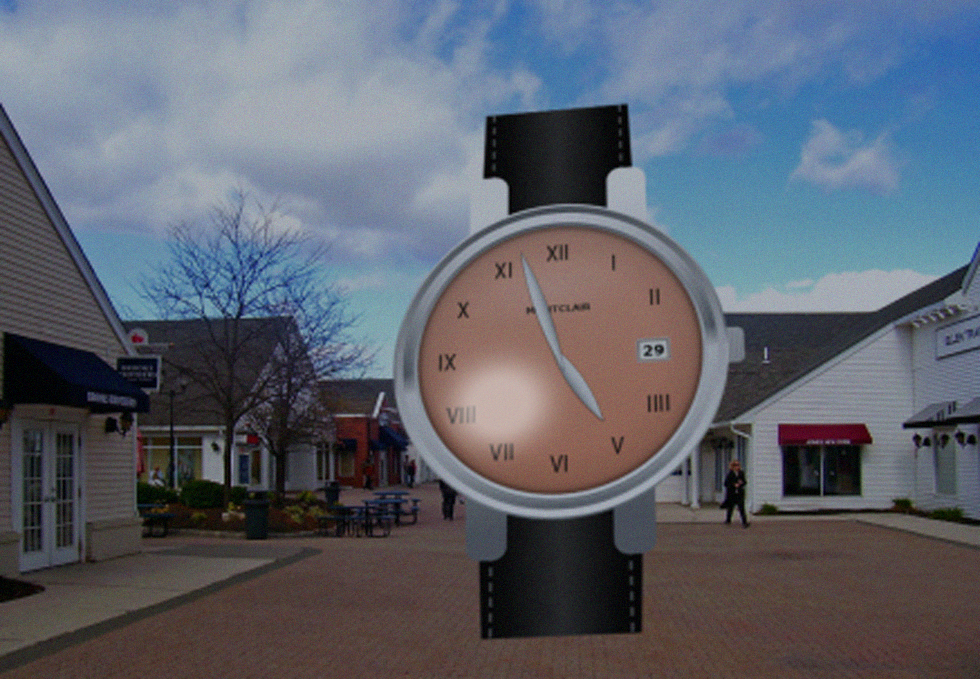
**4:57**
